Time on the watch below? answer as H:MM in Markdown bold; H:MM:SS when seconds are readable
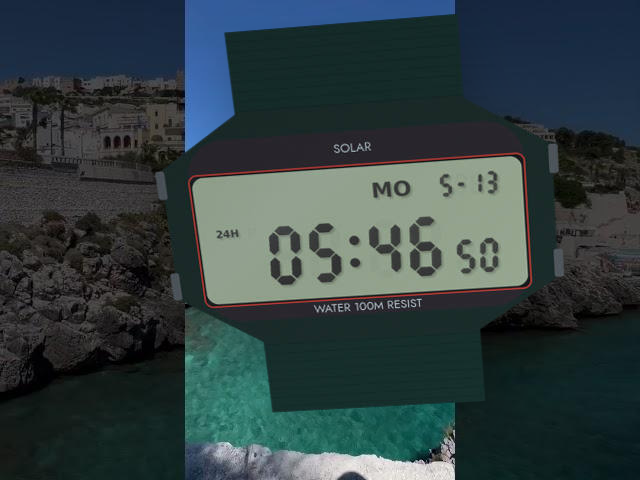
**5:46:50**
